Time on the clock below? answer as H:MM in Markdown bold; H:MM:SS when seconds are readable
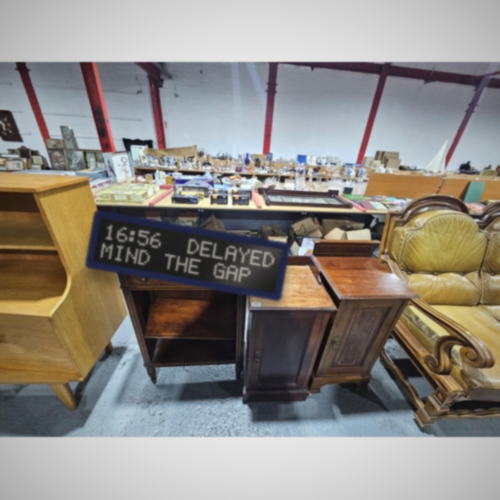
**16:56**
